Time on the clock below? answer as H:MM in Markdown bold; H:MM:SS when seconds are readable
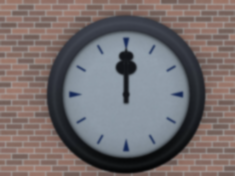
**12:00**
